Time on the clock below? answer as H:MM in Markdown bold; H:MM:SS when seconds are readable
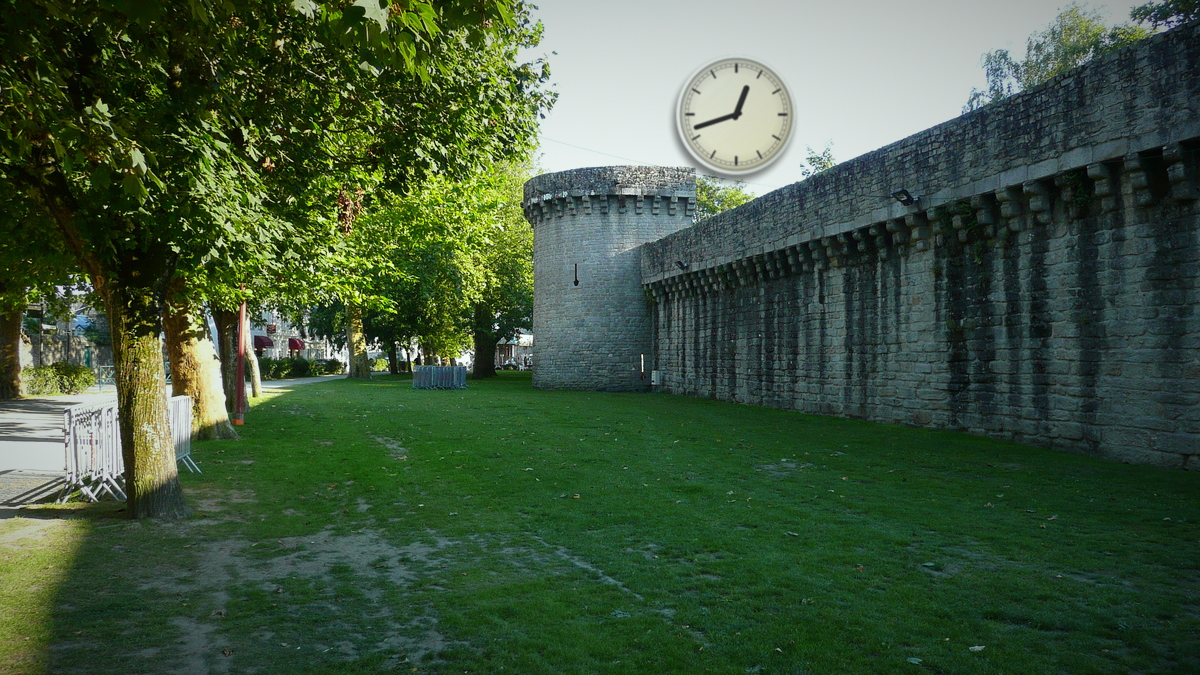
**12:42**
